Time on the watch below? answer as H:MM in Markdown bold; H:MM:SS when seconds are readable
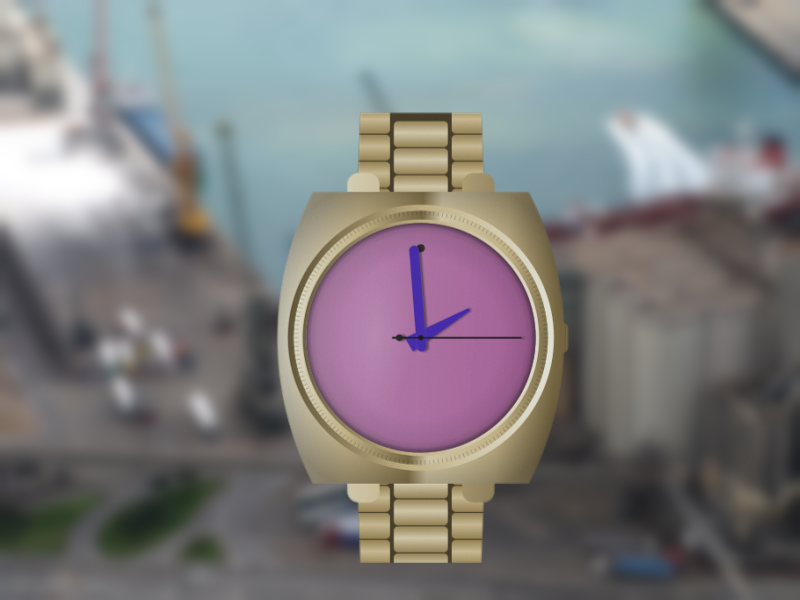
**1:59:15**
